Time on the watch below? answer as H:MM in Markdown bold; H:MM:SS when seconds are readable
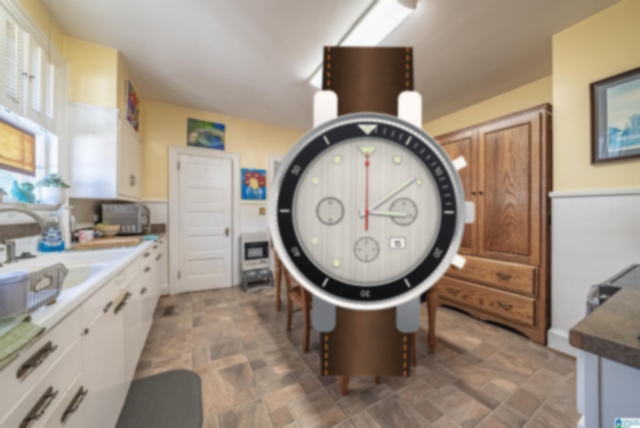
**3:09**
